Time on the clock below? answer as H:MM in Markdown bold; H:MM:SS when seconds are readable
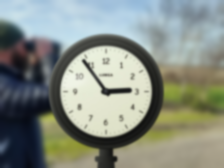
**2:54**
